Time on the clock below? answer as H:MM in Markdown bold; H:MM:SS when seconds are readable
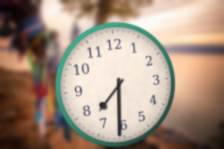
**7:31**
